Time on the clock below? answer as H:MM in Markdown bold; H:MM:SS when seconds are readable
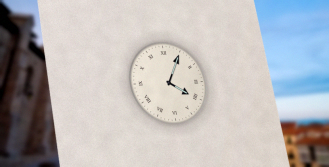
**4:05**
